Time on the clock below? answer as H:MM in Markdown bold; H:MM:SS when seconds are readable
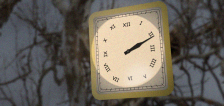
**2:11**
